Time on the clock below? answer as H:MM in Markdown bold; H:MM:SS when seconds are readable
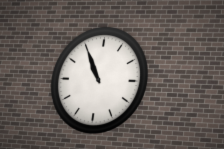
**10:55**
